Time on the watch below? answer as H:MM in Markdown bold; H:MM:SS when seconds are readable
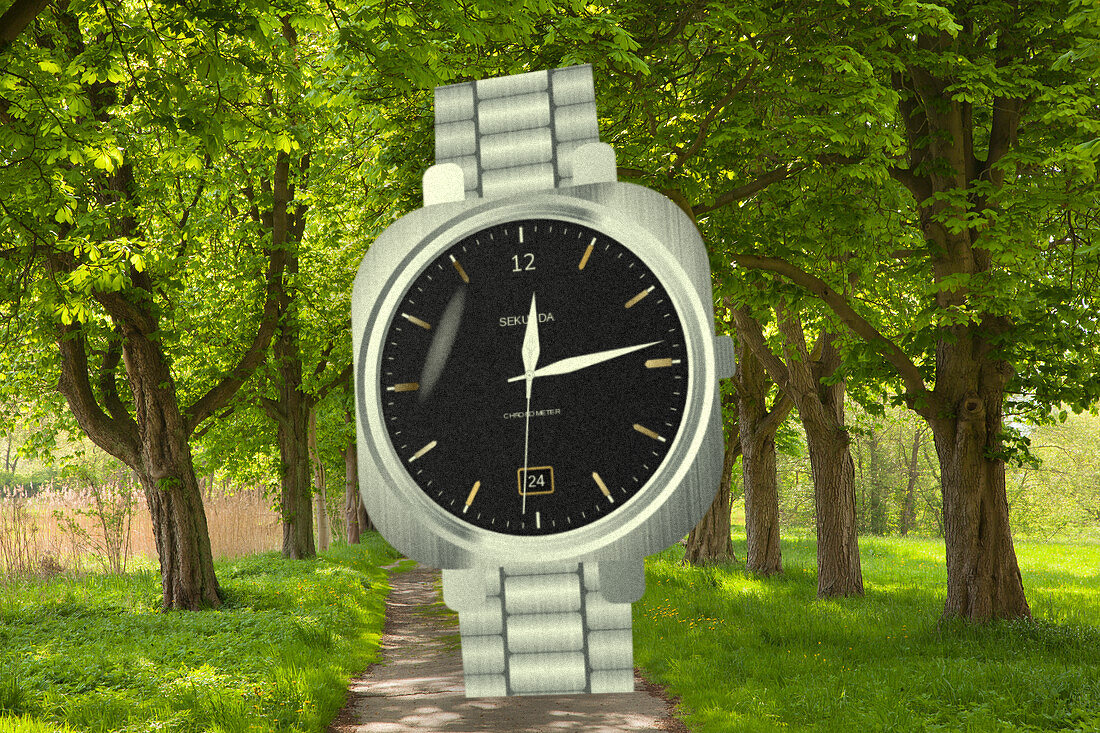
**12:13:31**
